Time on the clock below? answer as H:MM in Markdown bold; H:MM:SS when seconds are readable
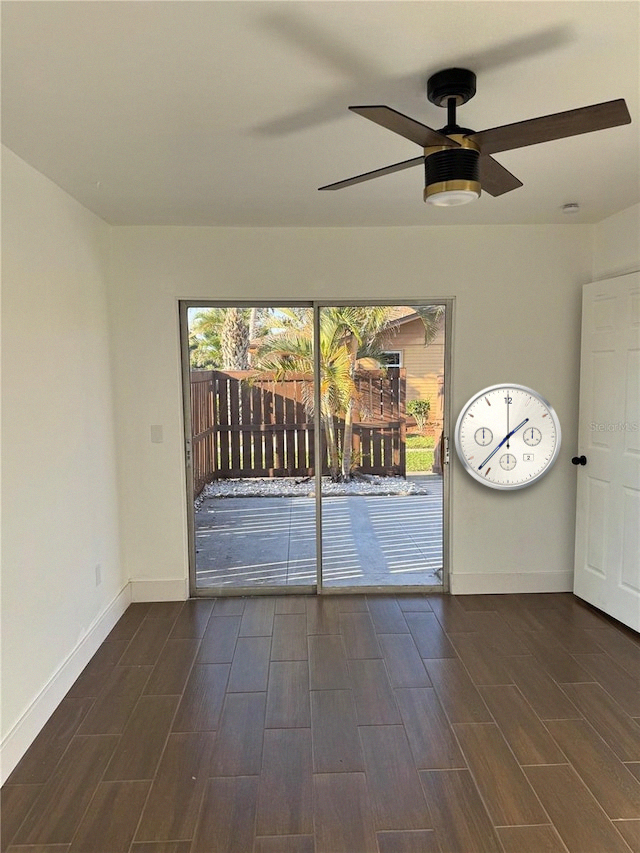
**1:37**
